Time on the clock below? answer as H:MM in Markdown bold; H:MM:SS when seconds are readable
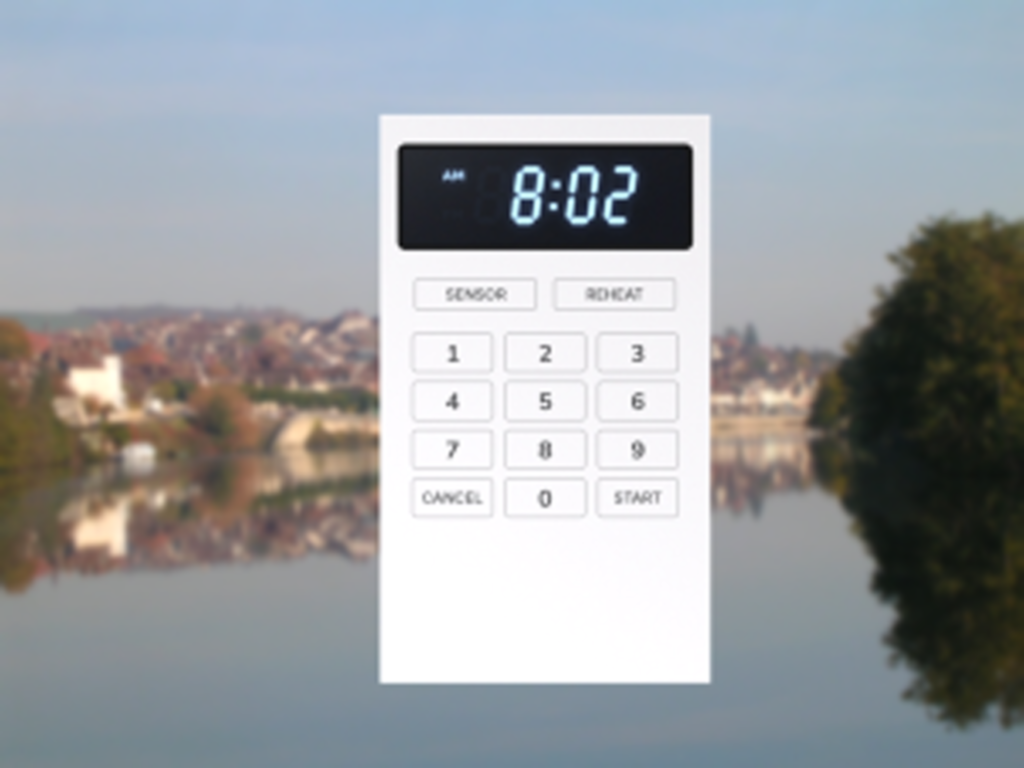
**8:02**
